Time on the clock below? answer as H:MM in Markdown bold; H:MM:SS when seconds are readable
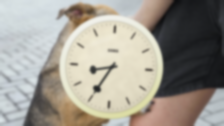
**8:35**
